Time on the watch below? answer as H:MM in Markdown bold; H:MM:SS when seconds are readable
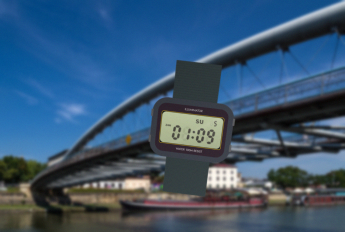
**1:09**
